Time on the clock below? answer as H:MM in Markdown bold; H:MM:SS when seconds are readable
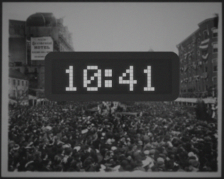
**10:41**
